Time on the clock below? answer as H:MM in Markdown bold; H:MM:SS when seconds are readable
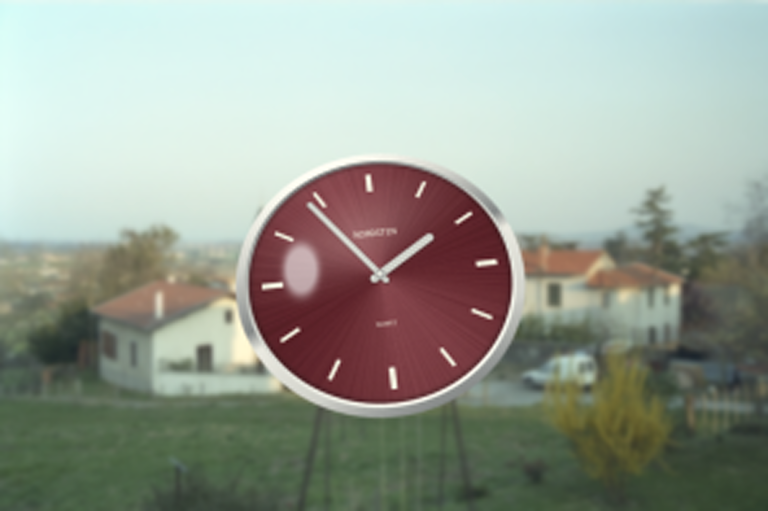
**1:54**
